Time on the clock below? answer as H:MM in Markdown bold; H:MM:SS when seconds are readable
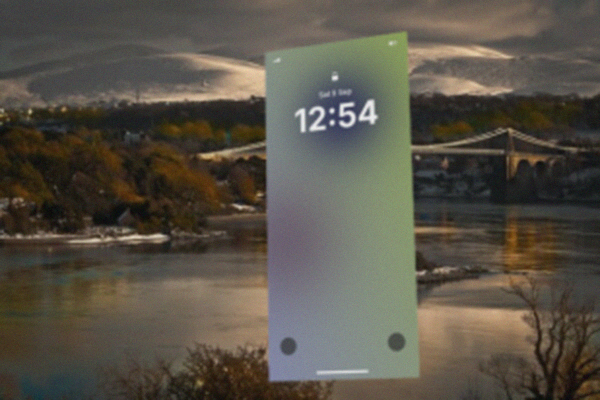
**12:54**
